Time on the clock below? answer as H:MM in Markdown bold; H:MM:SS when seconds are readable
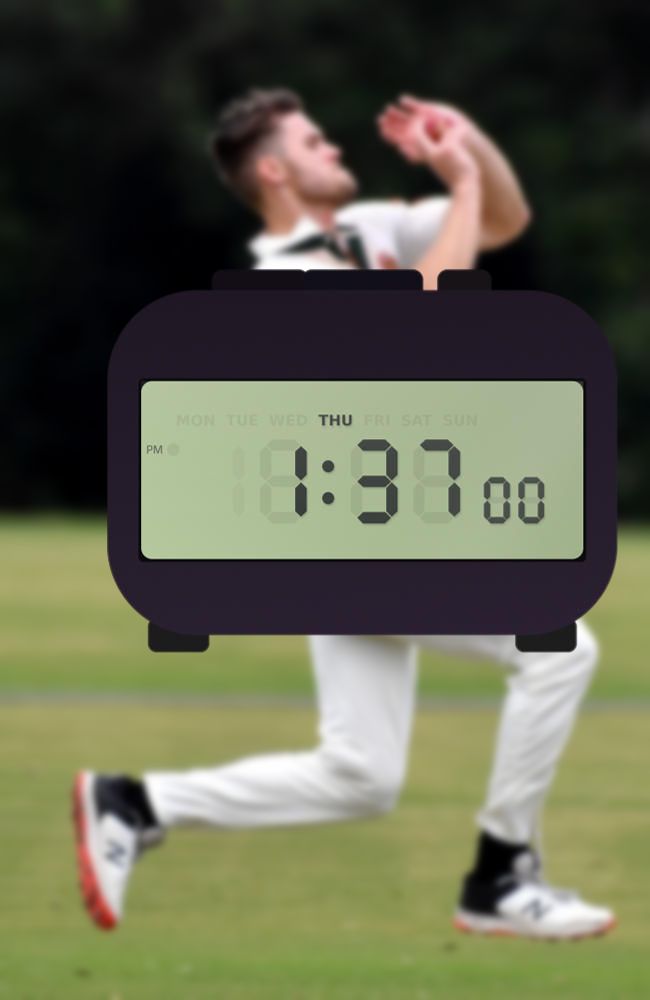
**1:37:00**
